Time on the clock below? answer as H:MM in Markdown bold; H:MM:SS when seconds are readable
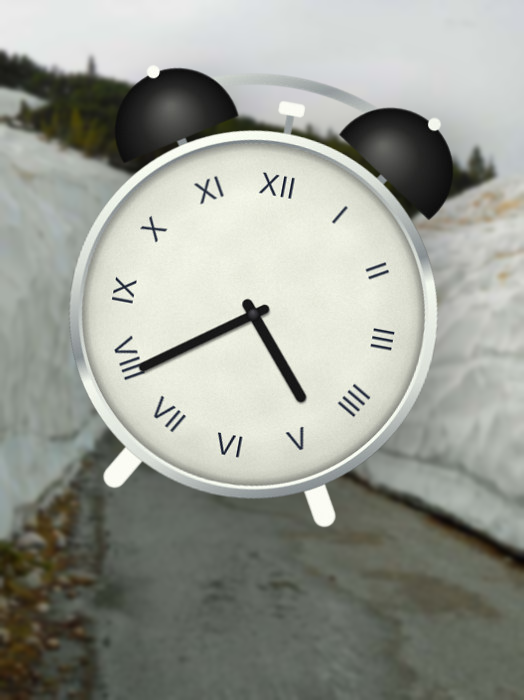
**4:39**
